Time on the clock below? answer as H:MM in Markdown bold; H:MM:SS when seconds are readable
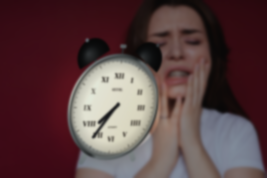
**7:36**
